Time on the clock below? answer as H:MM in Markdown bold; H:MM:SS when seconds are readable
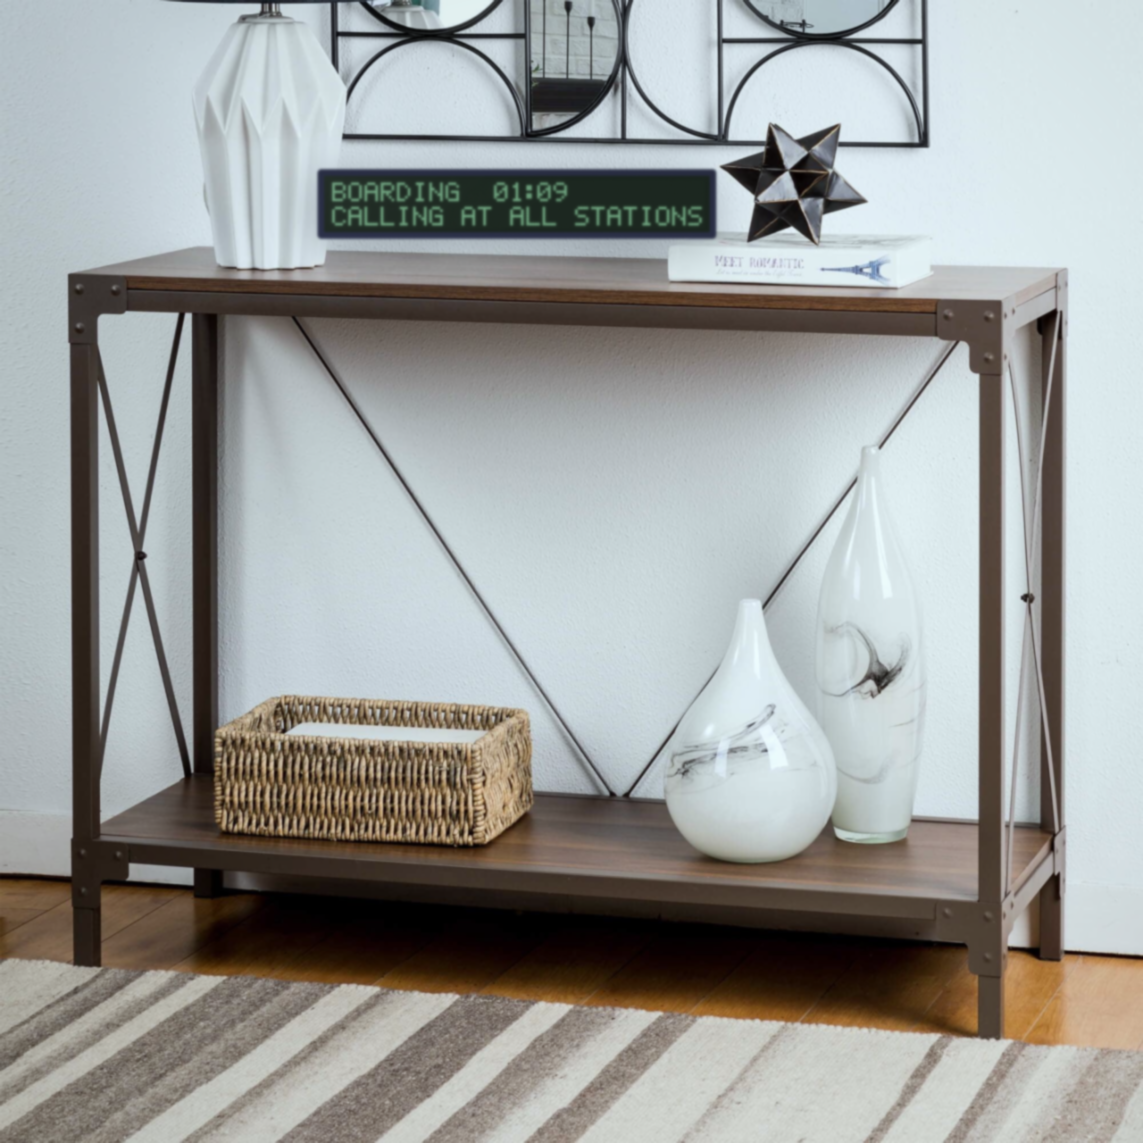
**1:09**
